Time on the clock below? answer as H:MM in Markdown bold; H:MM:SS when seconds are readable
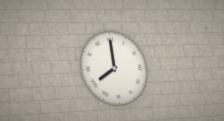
**8:00**
